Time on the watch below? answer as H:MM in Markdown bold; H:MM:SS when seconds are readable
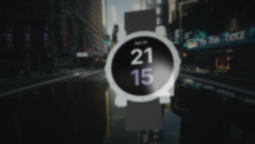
**21:15**
